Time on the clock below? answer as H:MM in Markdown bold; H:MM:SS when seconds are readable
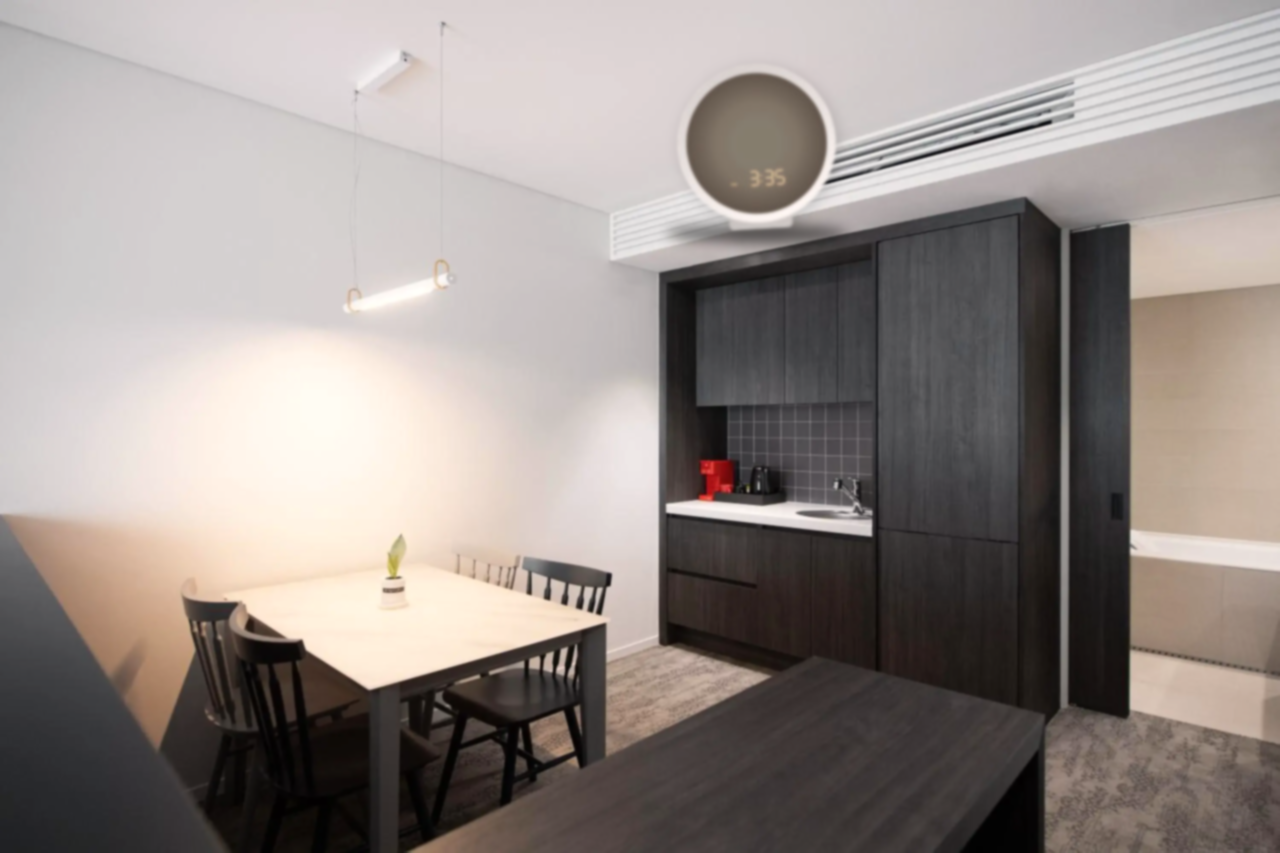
**3:35**
